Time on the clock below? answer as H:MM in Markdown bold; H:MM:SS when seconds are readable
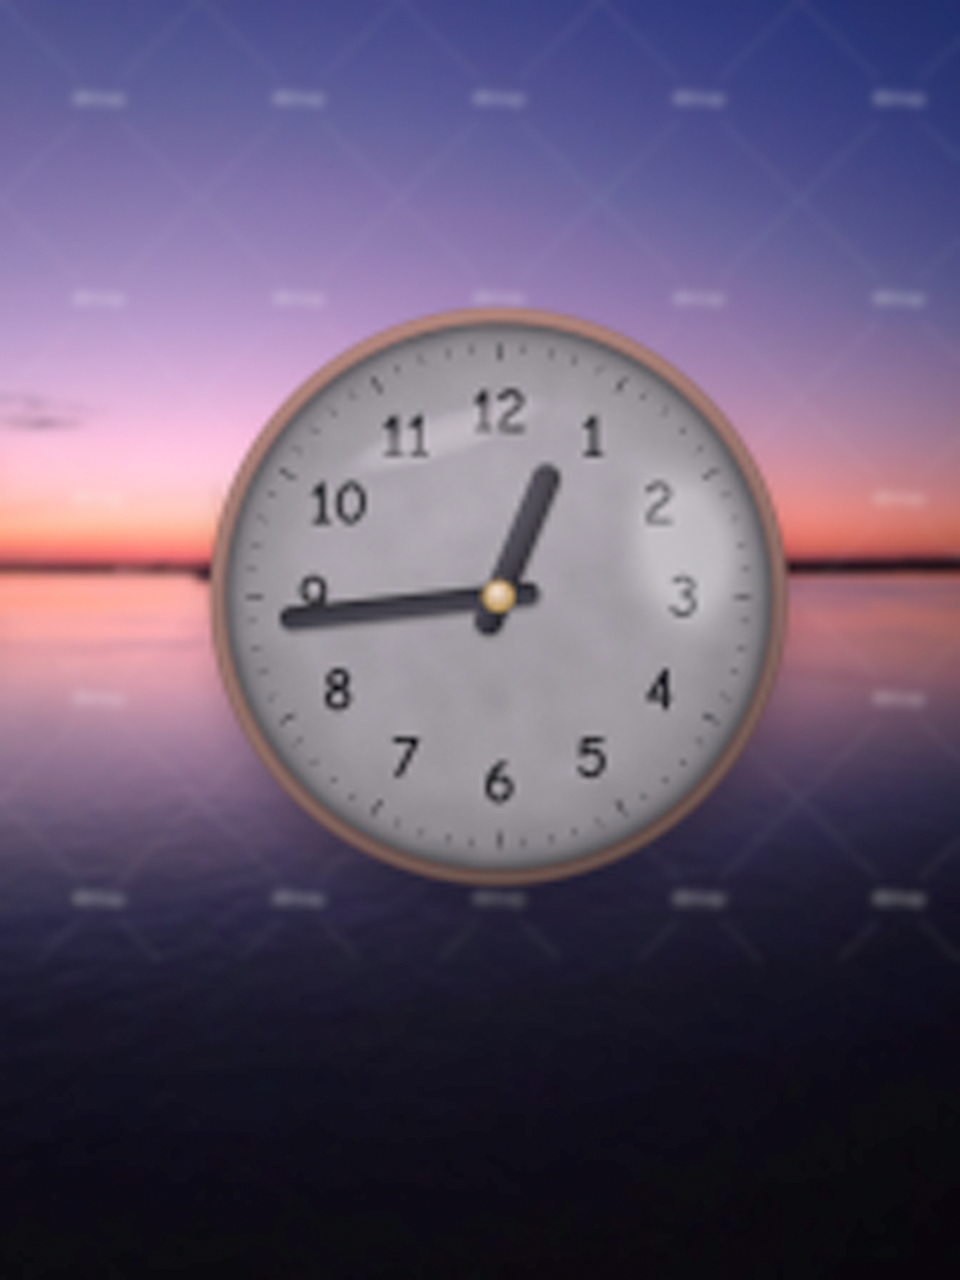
**12:44**
